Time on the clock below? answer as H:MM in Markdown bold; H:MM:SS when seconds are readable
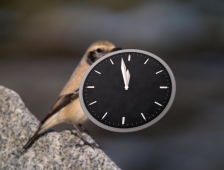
**11:58**
